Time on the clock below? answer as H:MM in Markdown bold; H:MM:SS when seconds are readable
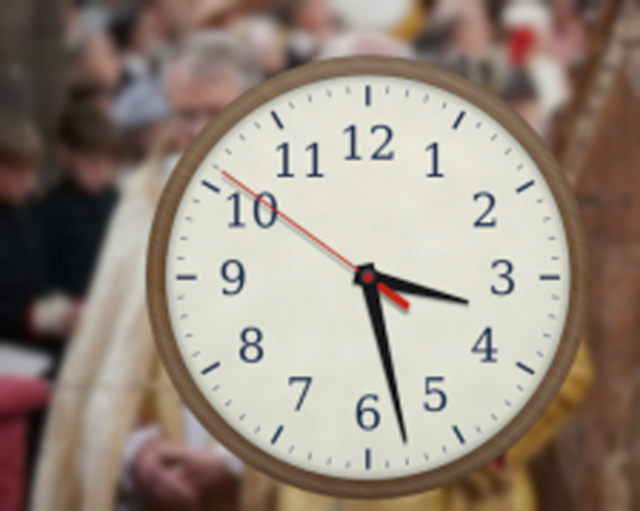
**3:27:51**
